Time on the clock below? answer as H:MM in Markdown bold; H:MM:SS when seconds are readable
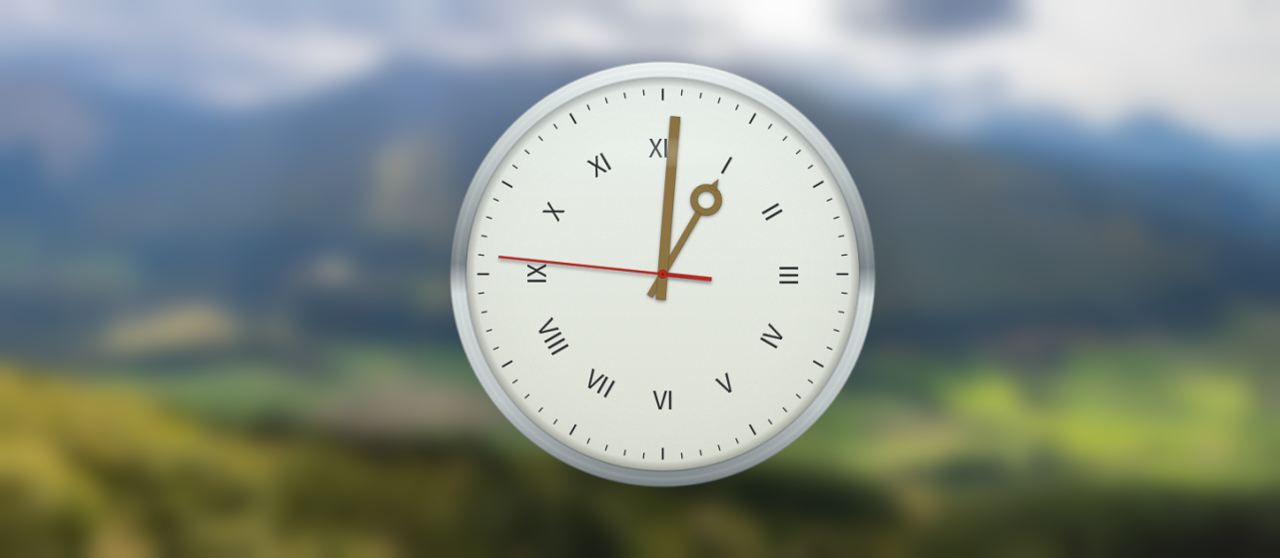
**1:00:46**
